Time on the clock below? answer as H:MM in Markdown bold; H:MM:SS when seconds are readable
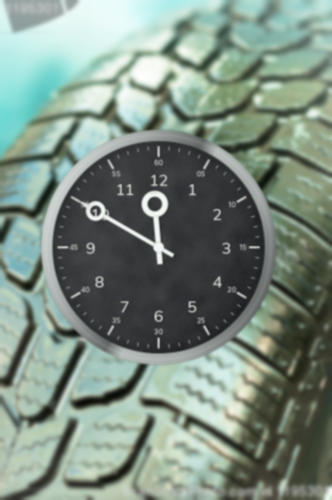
**11:50**
